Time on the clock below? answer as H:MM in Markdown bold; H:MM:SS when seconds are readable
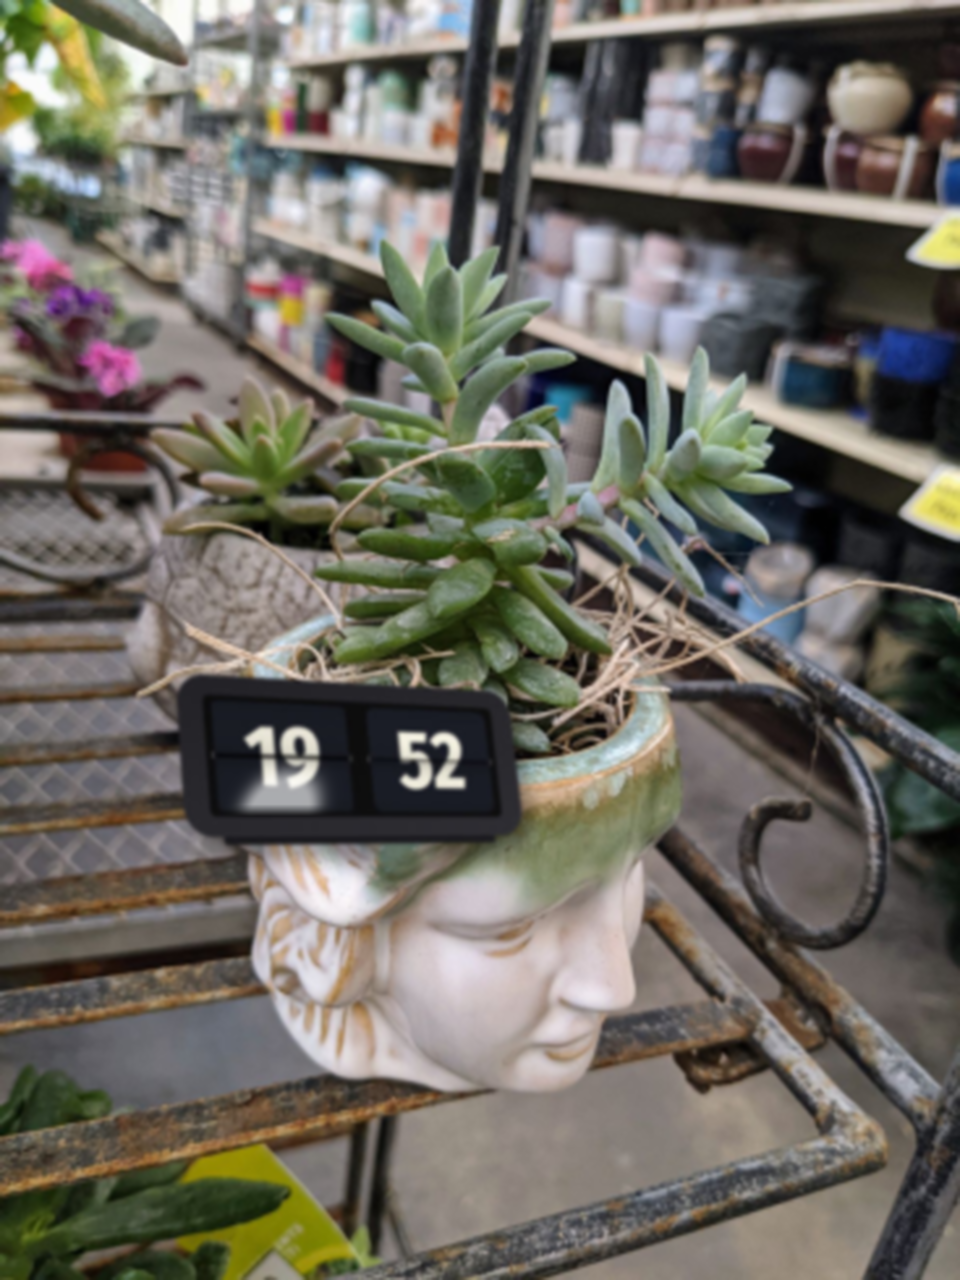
**19:52**
